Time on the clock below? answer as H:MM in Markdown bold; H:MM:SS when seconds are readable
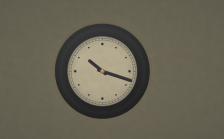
**10:18**
